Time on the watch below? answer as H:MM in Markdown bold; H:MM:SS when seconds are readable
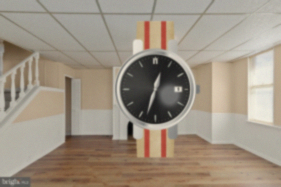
**12:33**
